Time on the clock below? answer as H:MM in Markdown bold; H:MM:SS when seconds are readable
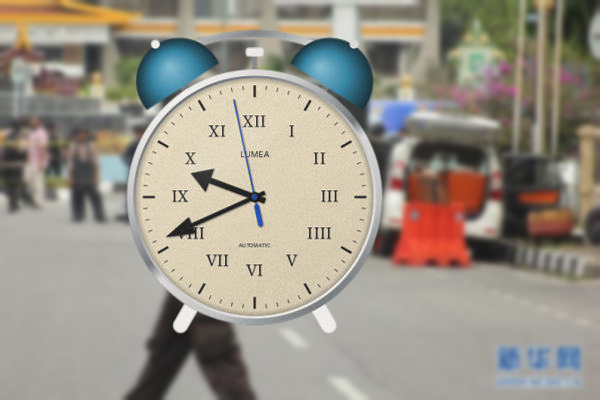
**9:40:58**
